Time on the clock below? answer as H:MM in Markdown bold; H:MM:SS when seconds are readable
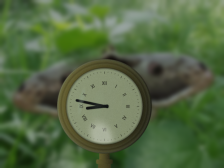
**8:47**
